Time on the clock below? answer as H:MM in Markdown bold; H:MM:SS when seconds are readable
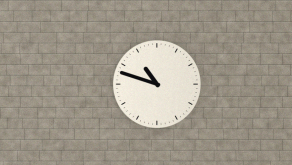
**10:48**
